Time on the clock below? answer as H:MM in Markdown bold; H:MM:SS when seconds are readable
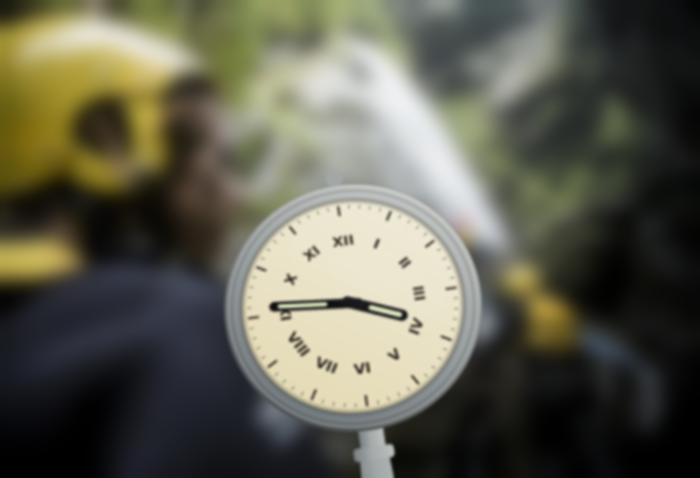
**3:46**
